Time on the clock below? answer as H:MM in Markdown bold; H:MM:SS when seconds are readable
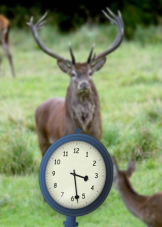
**3:28**
